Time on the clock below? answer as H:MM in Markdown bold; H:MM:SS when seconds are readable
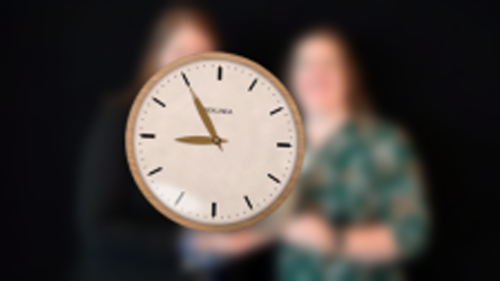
**8:55**
